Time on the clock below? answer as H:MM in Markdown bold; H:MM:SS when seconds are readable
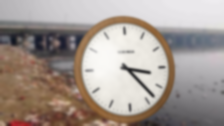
**3:23**
